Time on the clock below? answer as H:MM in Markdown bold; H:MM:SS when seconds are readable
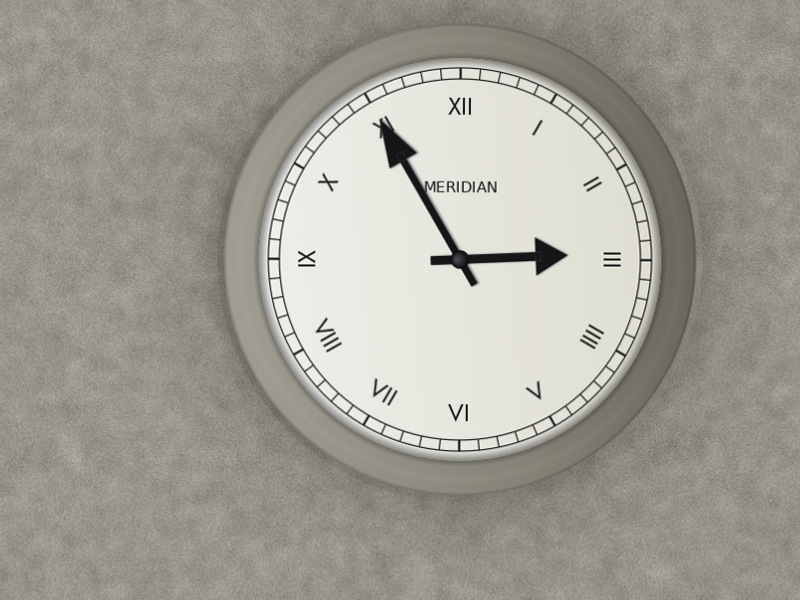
**2:55**
